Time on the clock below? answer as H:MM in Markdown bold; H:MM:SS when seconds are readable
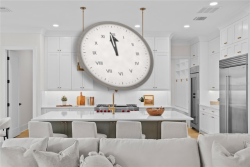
**11:59**
